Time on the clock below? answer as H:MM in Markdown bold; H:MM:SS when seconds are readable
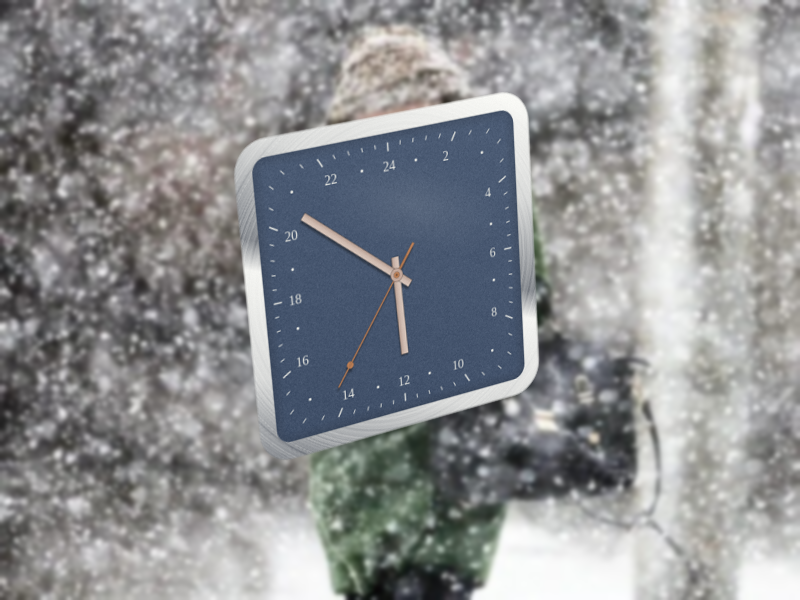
**11:51:36**
